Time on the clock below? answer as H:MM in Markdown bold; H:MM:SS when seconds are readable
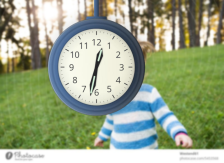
**12:32**
